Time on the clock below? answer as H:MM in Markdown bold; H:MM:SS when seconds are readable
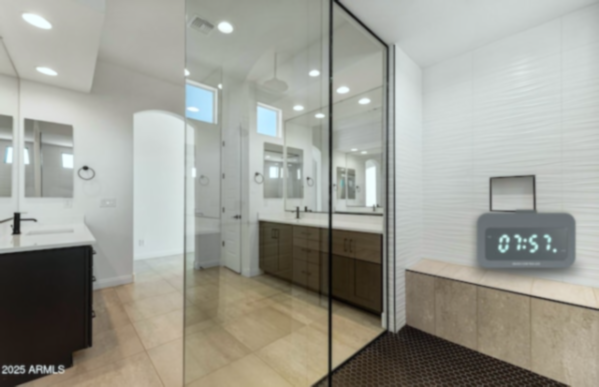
**7:57**
